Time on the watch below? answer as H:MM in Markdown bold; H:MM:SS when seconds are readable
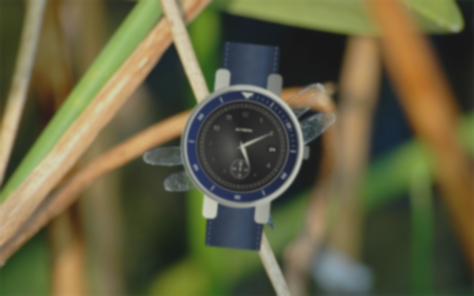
**5:10**
